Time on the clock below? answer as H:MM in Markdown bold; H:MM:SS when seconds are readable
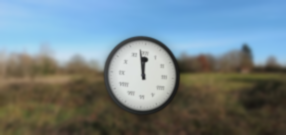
**11:58**
